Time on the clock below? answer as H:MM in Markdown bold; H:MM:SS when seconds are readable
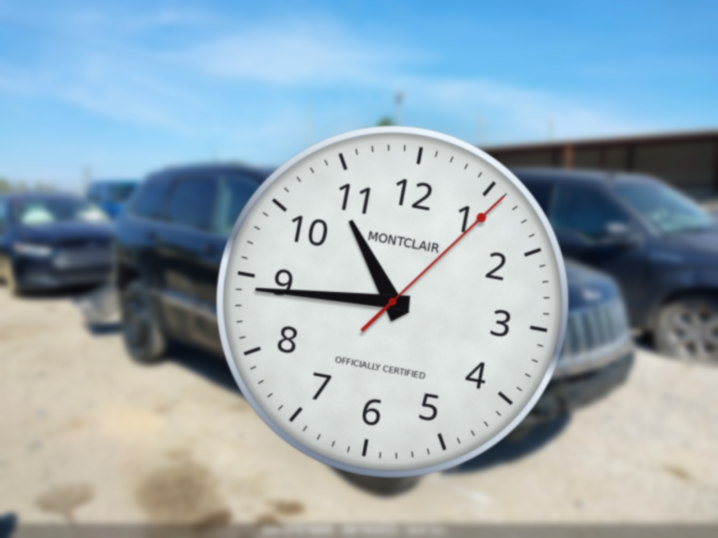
**10:44:06**
